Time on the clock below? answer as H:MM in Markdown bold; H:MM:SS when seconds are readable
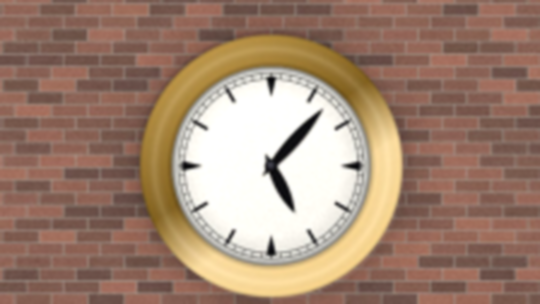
**5:07**
